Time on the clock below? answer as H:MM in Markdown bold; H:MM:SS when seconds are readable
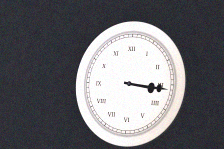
**3:16**
